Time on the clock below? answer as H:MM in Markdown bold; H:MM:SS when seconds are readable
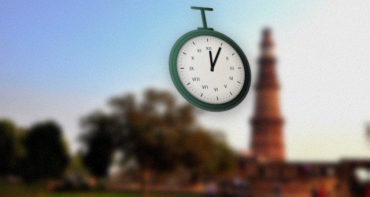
**12:05**
